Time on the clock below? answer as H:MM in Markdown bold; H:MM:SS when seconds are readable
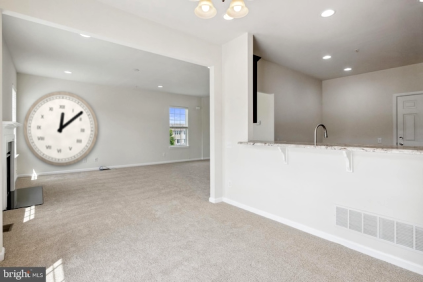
**12:08**
